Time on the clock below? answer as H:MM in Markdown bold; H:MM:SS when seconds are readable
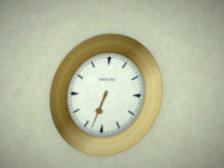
**6:33**
